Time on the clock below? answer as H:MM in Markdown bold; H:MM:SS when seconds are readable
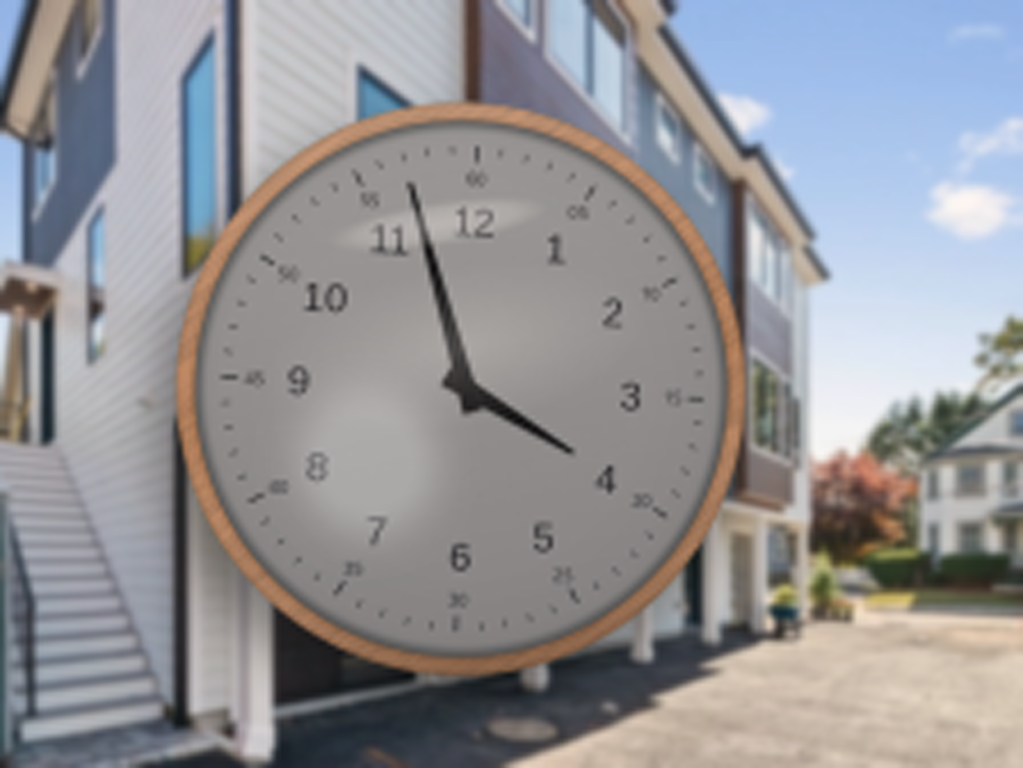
**3:57**
